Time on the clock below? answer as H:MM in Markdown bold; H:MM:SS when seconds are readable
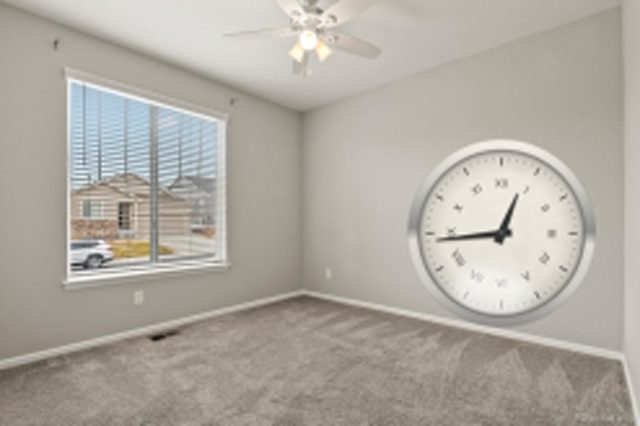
**12:44**
